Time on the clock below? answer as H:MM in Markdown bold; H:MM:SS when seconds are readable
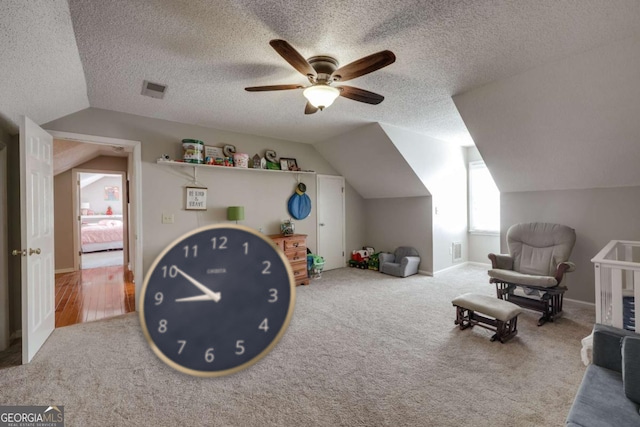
**8:51**
